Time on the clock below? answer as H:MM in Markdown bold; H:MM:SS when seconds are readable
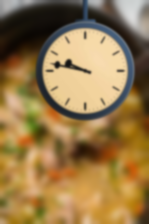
**9:47**
